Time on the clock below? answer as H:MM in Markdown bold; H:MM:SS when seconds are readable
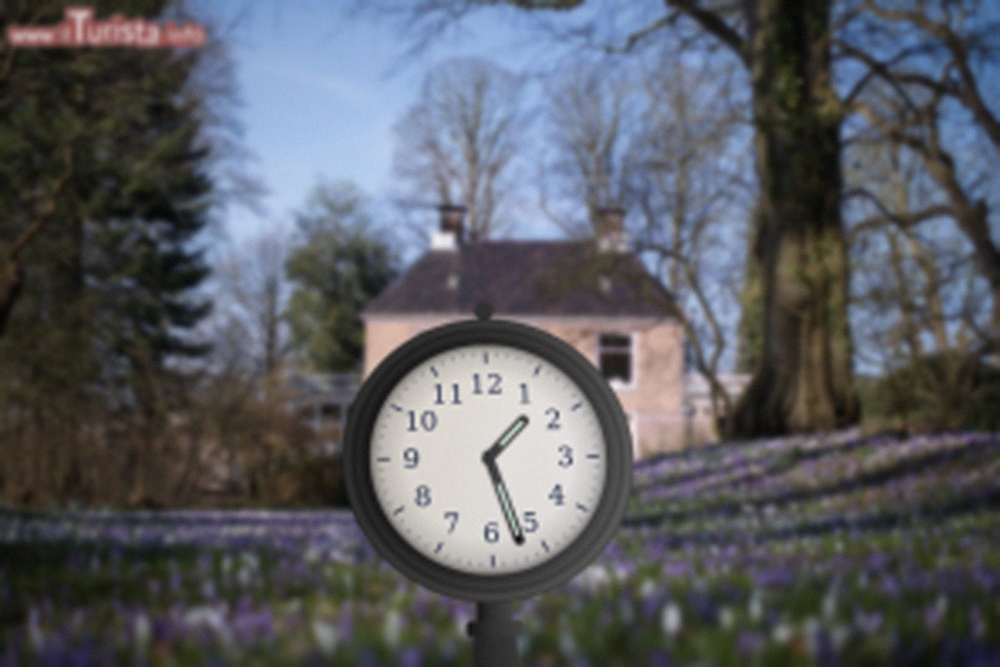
**1:27**
